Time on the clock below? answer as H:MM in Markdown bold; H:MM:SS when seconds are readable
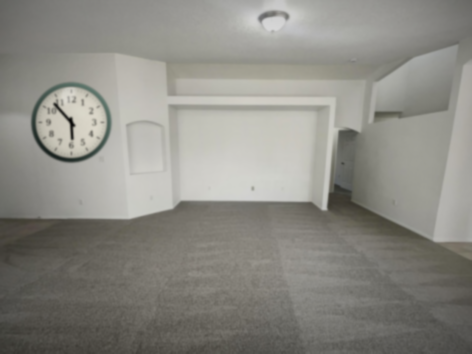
**5:53**
